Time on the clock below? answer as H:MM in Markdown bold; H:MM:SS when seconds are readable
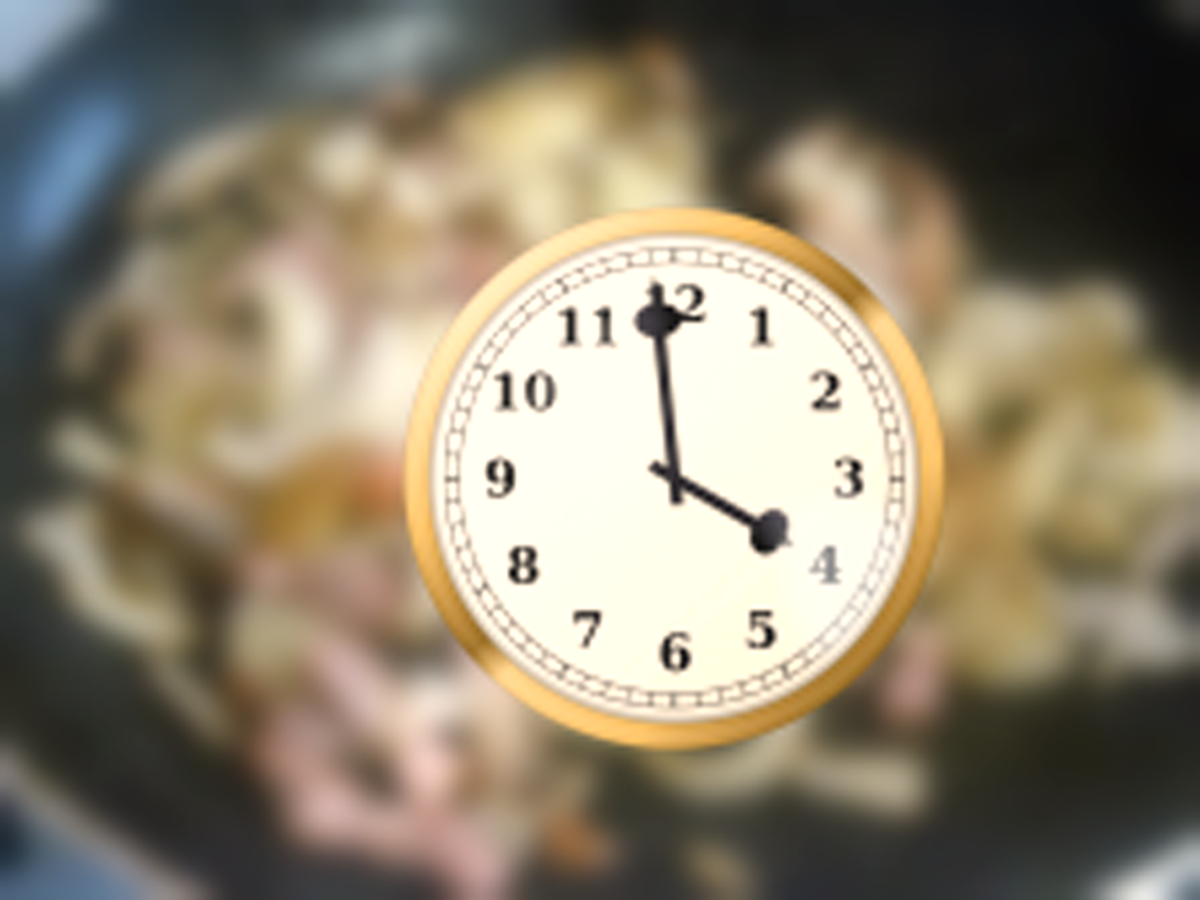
**3:59**
